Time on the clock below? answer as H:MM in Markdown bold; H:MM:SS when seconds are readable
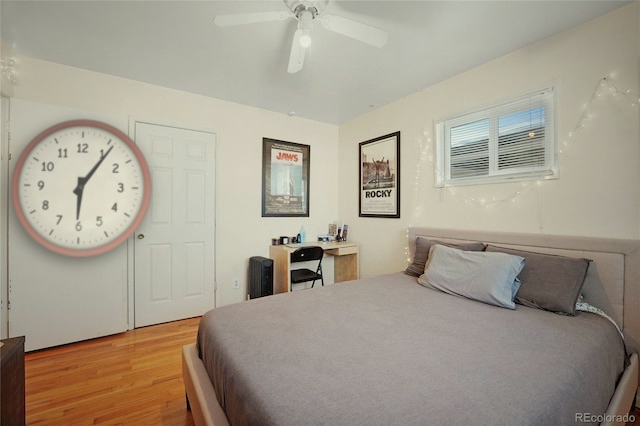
**6:06**
